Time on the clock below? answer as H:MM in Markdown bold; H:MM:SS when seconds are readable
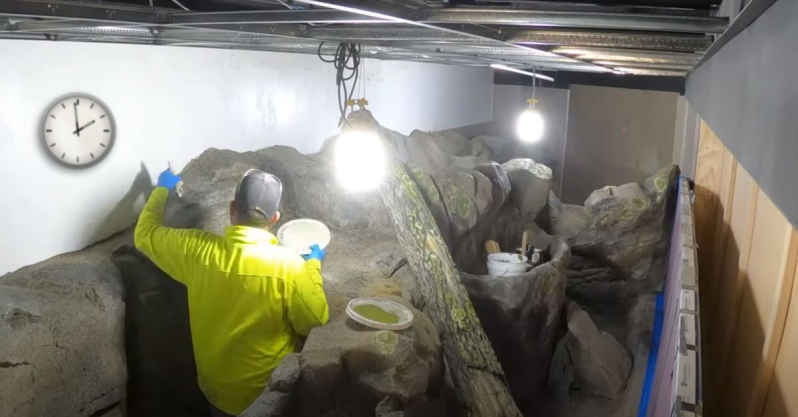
**1:59**
